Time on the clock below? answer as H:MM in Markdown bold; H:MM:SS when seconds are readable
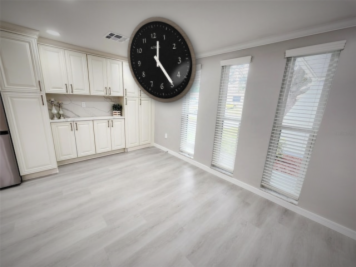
**12:25**
